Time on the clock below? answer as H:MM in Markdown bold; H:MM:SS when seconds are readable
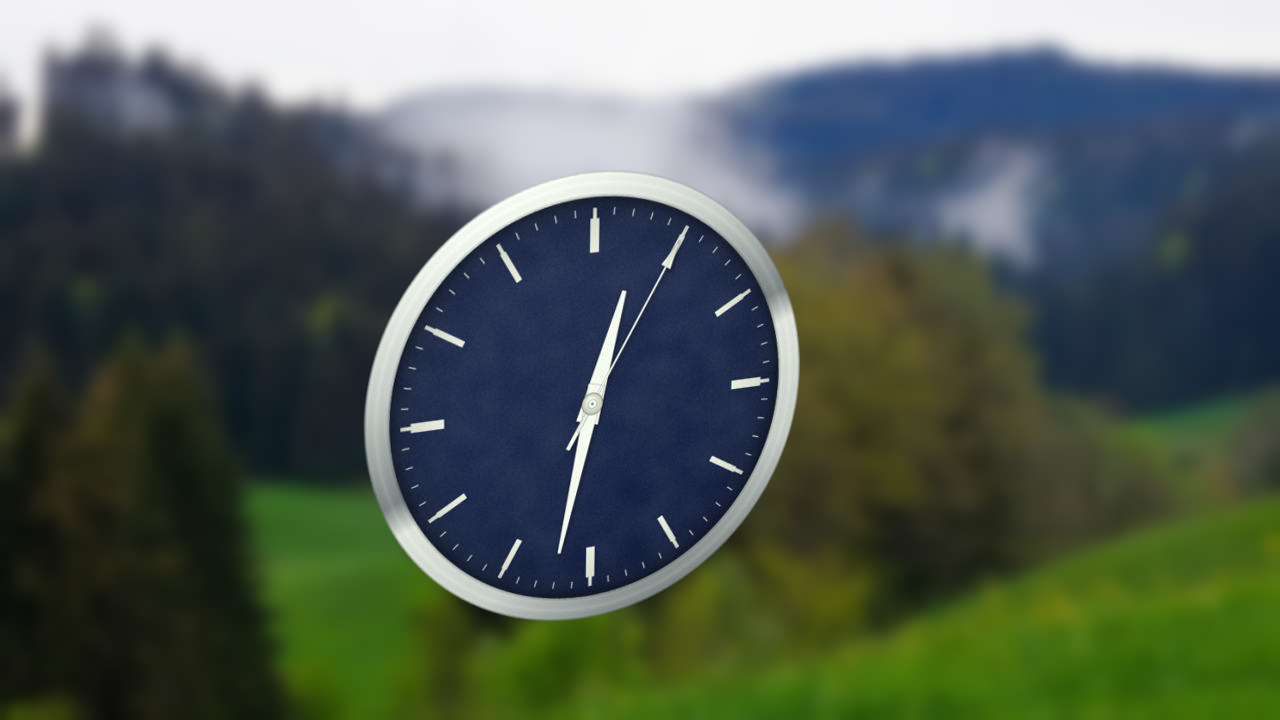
**12:32:05**
